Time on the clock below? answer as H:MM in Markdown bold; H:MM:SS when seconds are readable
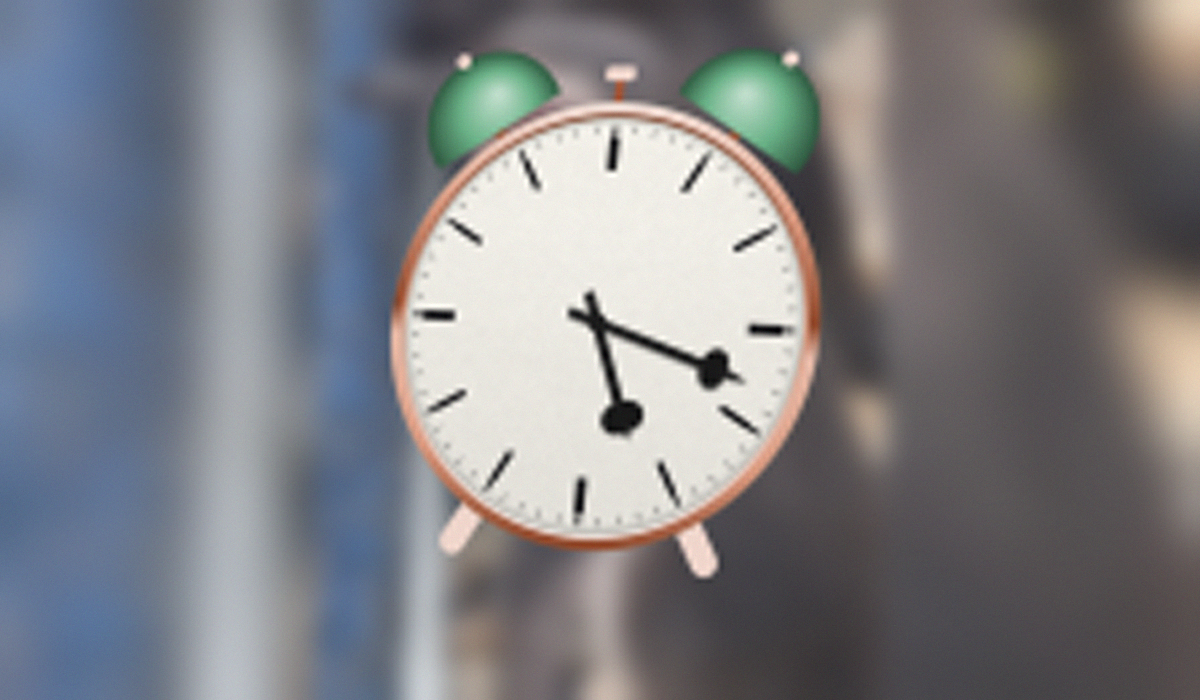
**5:18**
